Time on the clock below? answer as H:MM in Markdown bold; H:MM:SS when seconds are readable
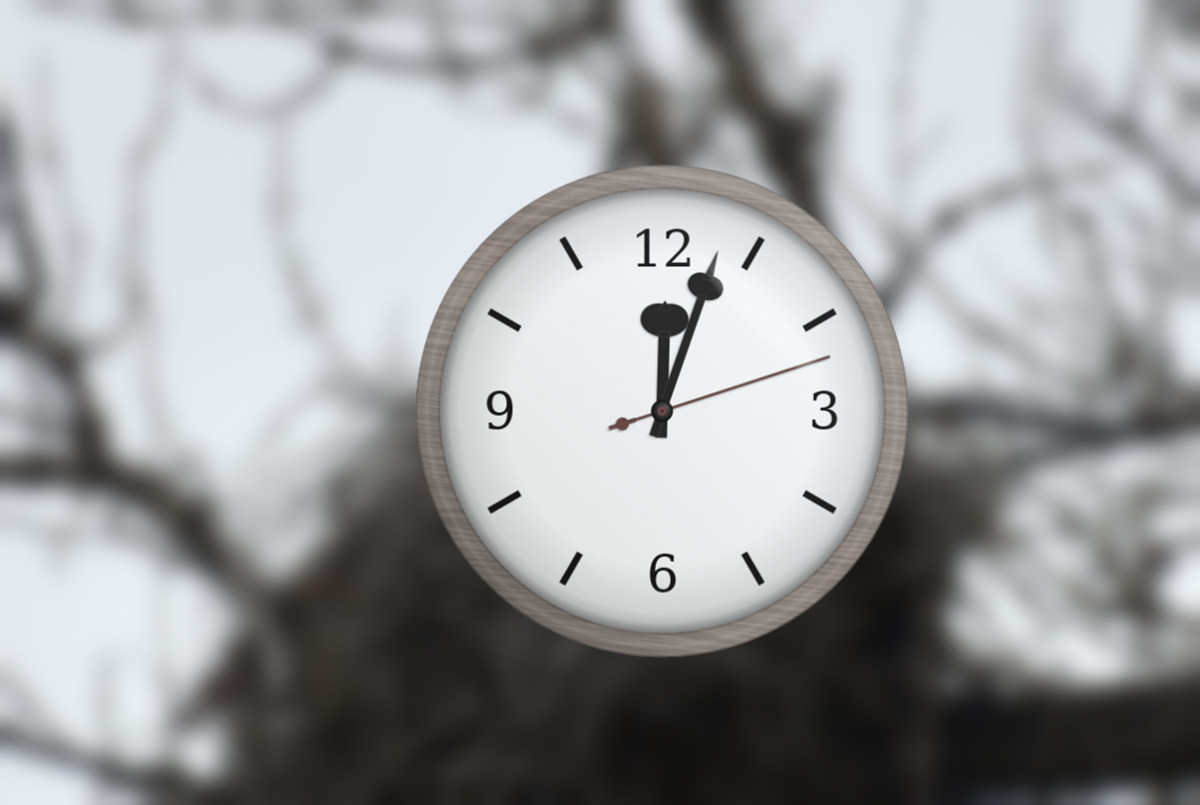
**12:03:12**
